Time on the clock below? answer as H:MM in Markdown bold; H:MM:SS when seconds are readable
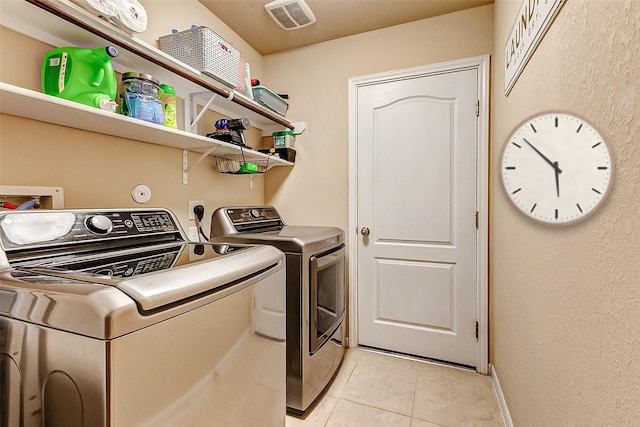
**5:52**
